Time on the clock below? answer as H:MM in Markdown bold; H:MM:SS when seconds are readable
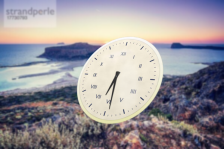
**6:29**
